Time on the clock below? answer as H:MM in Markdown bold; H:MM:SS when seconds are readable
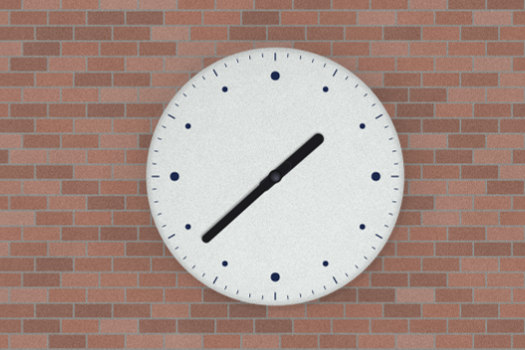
**1:38**
